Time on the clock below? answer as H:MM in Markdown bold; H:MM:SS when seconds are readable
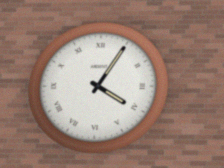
**4:05**
